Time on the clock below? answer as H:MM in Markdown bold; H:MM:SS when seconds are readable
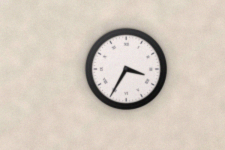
**3:35**
